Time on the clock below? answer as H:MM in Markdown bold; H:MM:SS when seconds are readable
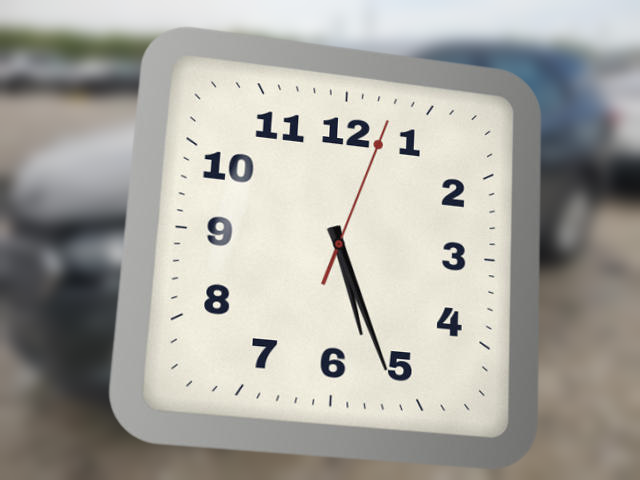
**5:26:03**
